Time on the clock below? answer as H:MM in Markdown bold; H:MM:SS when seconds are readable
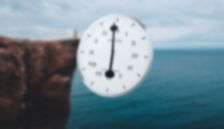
**5:59**
